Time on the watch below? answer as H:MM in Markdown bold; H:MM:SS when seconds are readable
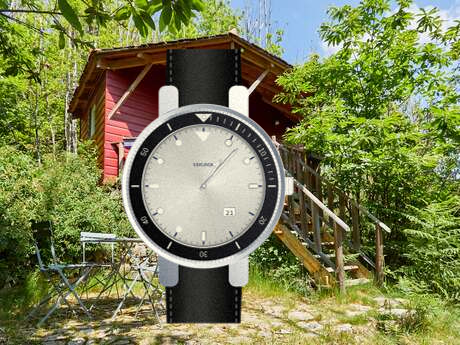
**1:07**
